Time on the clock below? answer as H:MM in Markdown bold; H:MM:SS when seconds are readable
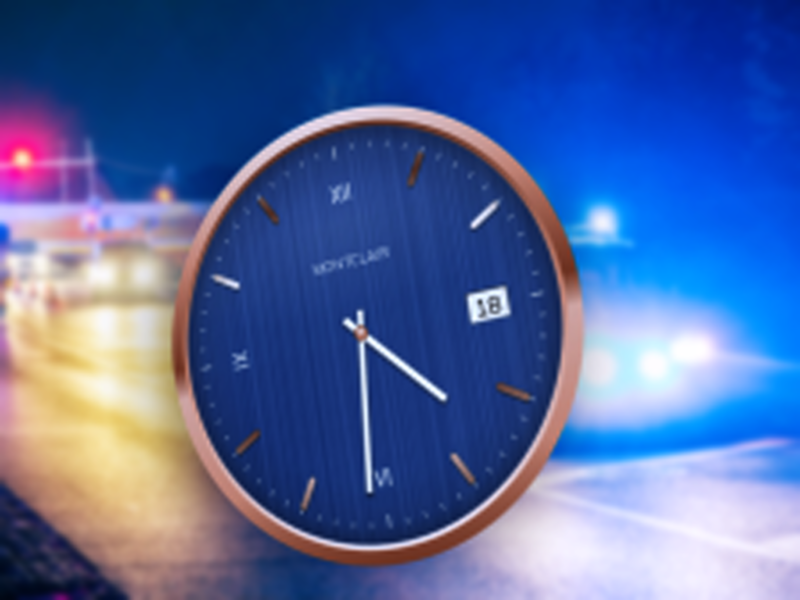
**4:31**
